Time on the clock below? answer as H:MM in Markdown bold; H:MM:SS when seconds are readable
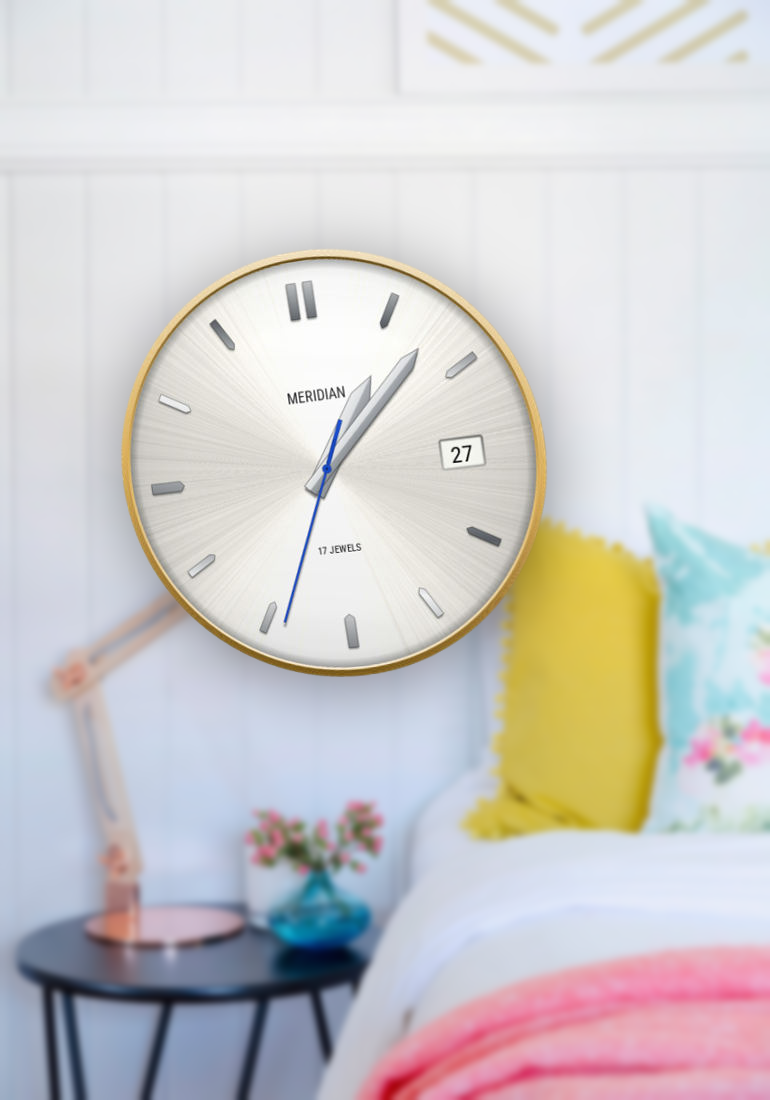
**1:07:34**
